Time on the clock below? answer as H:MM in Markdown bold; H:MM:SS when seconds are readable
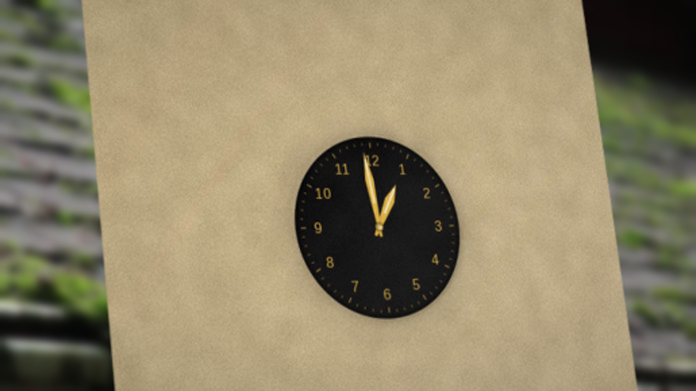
**12:59**
